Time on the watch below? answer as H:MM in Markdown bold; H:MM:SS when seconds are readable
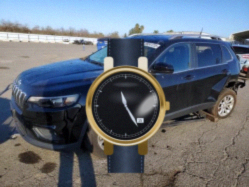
**11:25**
